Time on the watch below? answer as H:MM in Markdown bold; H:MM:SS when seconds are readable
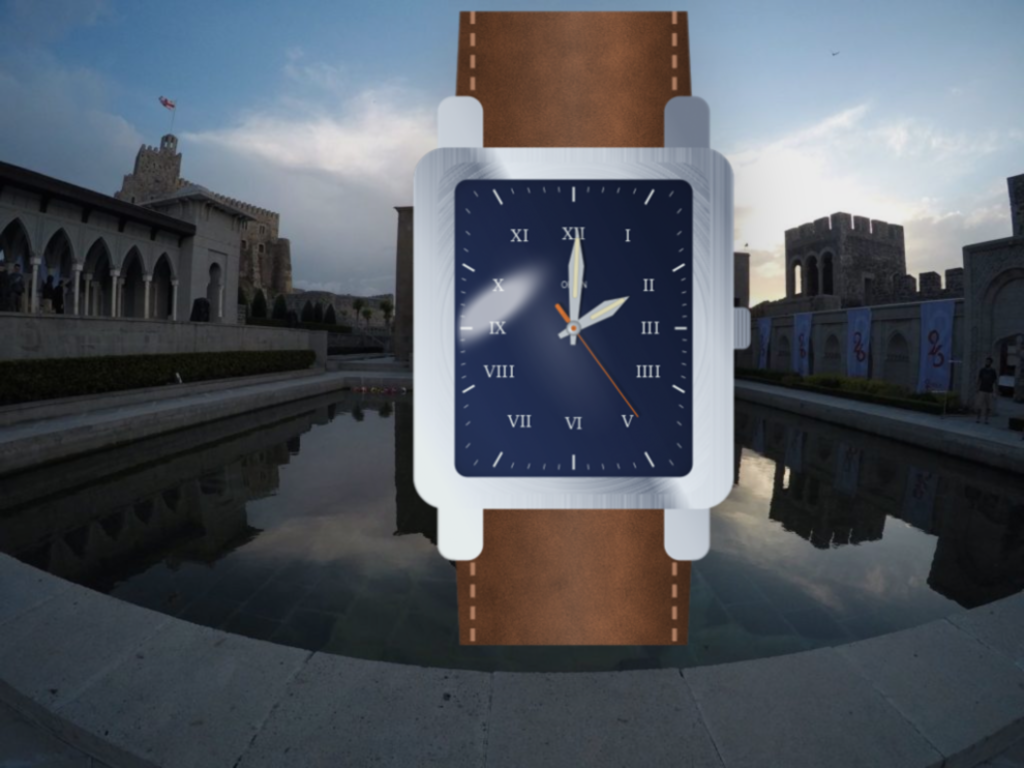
**2:00:24**
